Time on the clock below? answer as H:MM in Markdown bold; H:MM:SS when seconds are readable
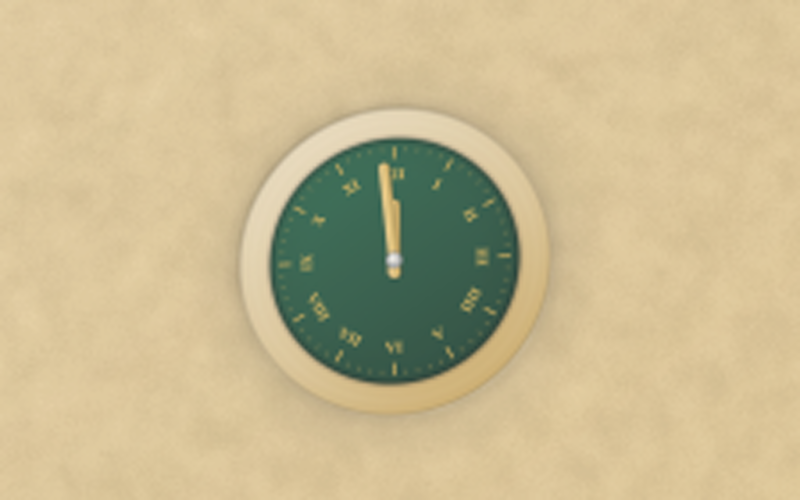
**11:59**
